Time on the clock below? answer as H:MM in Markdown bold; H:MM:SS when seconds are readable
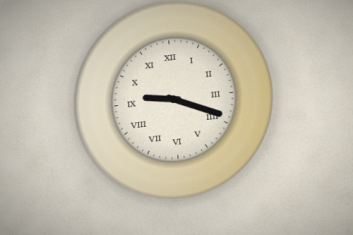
**9:19**
